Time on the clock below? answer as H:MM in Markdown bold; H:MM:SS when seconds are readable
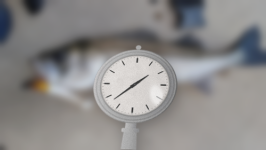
**1:38**
